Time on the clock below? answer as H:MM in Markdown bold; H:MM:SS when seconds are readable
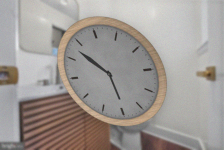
**5:53**
